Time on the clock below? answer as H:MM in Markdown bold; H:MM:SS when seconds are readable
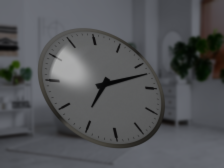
**7:12**
